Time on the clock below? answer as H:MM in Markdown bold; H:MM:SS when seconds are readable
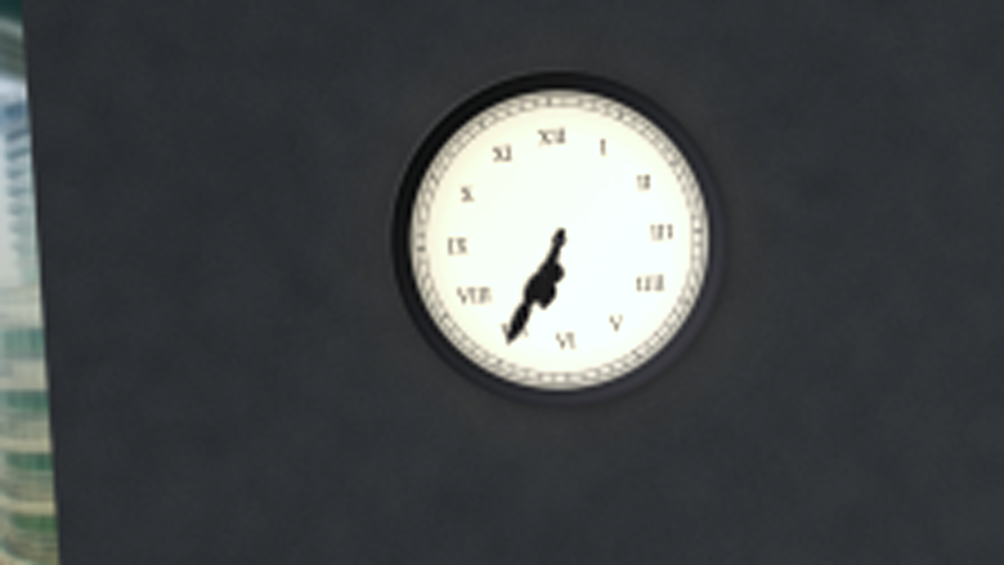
**6:35**
